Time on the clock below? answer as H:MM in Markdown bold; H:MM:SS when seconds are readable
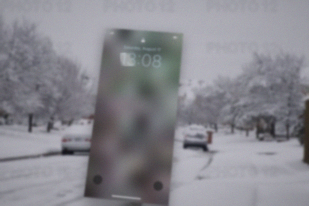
**13:08**
